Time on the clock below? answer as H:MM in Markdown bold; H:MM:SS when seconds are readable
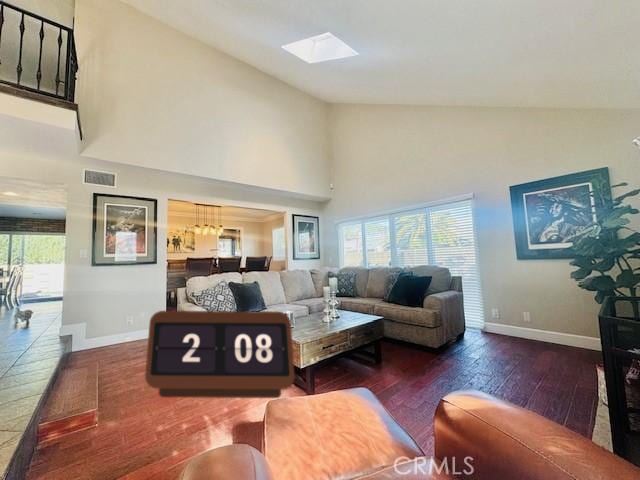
**2:08**
